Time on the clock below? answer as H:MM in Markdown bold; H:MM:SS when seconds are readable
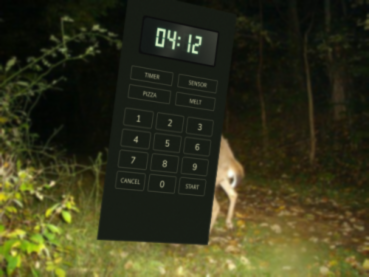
**4:12**
